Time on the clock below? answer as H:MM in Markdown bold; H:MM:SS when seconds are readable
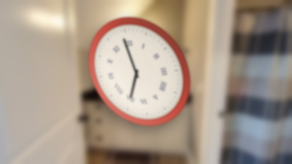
**6:59**
